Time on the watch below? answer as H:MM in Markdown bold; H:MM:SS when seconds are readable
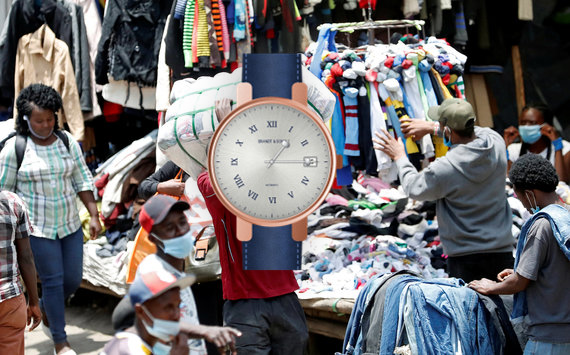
**1:15**
